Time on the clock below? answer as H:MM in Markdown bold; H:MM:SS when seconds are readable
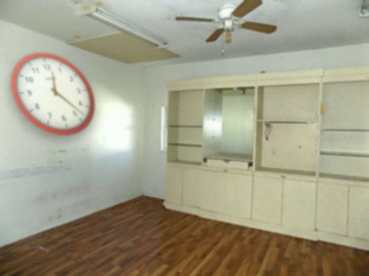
**12:23**
